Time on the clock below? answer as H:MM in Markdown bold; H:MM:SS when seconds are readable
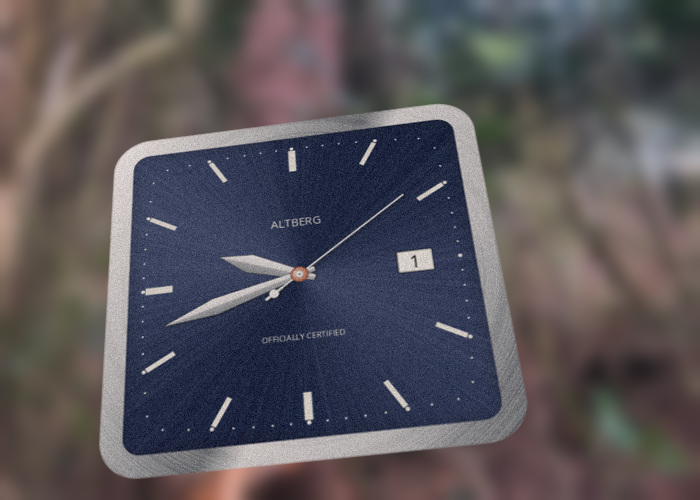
**9:42:09**
